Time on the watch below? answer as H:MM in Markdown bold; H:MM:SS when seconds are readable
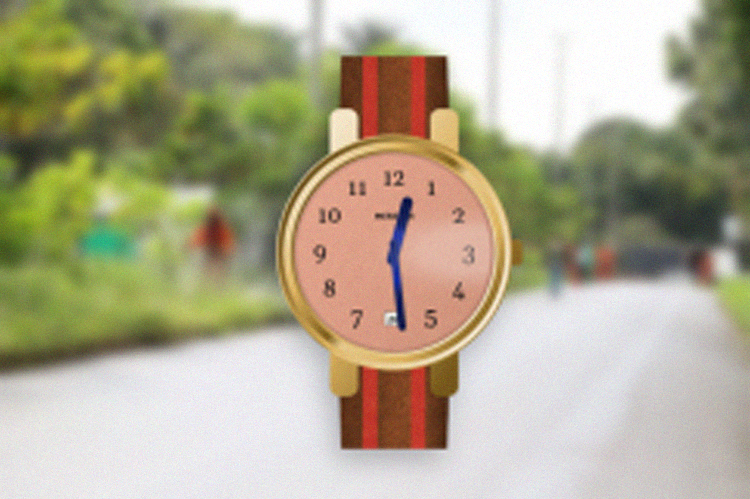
**12:29**
